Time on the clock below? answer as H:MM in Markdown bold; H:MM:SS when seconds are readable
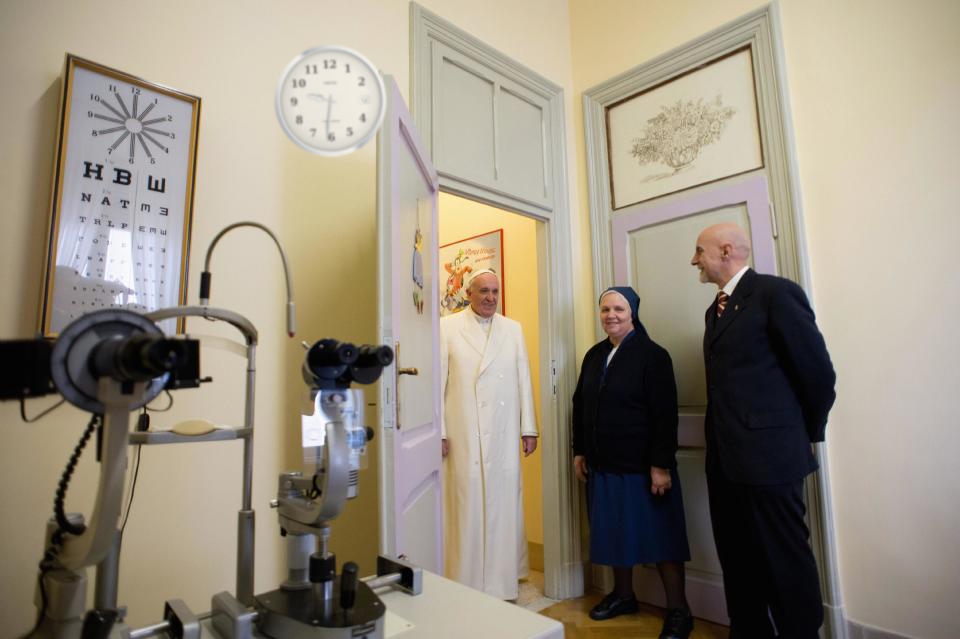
**9:31**
